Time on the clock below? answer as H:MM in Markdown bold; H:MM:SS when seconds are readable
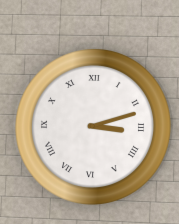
**3:12**
